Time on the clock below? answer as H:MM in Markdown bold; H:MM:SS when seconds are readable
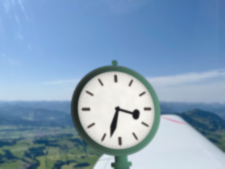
**3:33**
